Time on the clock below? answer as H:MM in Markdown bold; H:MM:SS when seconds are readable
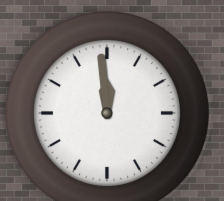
**11:59**
